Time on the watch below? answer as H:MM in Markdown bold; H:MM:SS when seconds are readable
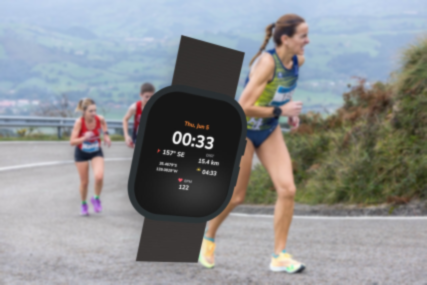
**0:33**
